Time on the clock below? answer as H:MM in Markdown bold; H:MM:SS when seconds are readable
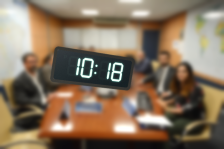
**10:18**
